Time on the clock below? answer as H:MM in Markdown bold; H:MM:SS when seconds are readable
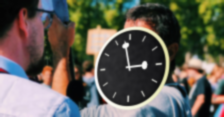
**2:58**
